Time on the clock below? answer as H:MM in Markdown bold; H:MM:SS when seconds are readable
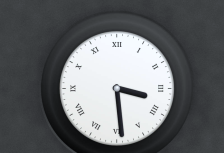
**3:29**
